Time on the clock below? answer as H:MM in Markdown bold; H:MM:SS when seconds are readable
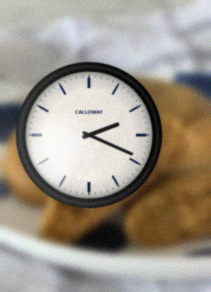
**2:19**
